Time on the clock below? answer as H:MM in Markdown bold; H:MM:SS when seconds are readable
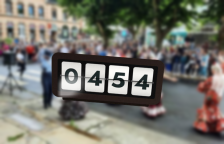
**4:54**
